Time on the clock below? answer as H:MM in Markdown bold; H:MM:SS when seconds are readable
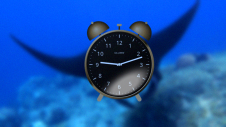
**9:12**
